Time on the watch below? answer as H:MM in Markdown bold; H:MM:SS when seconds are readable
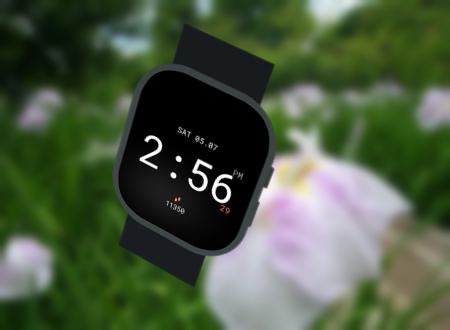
**2:56:29**
